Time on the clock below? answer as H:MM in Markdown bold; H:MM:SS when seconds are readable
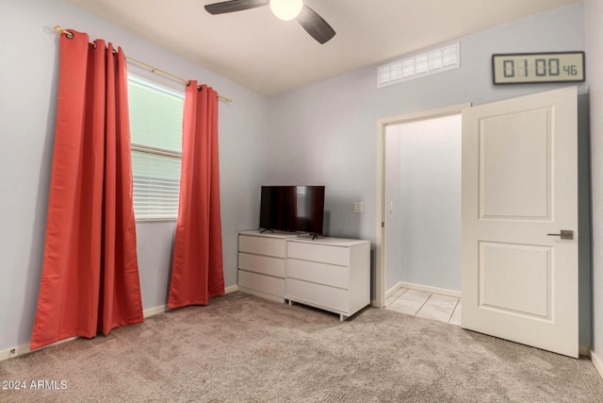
**1:00**
